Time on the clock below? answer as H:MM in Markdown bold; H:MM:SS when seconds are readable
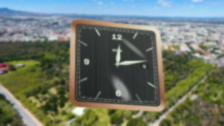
**12:13**
